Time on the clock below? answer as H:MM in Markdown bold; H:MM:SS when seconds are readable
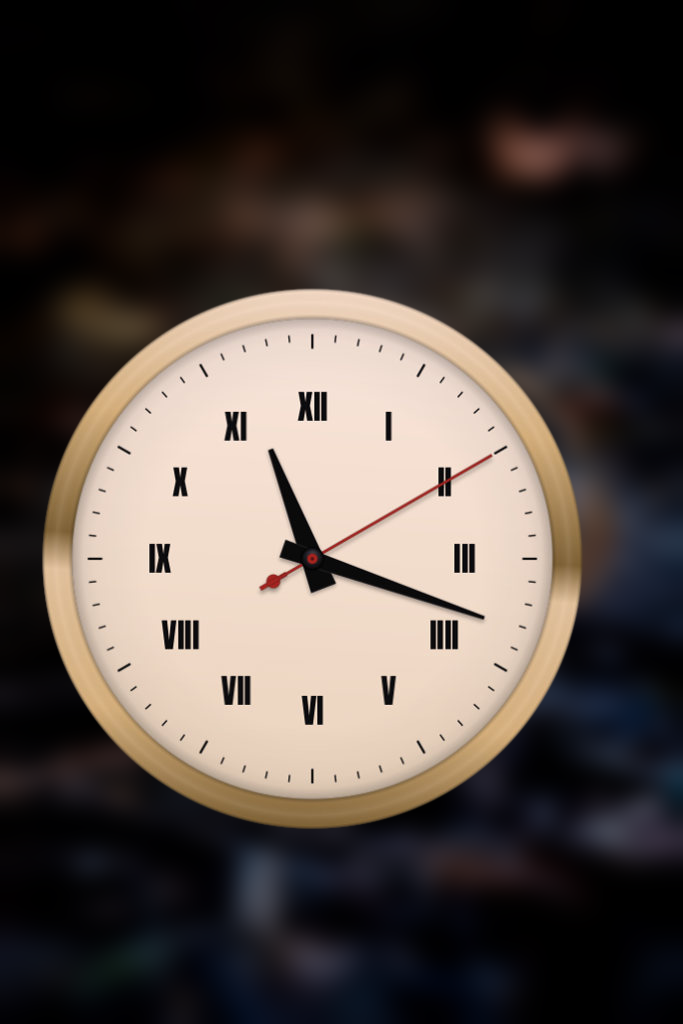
**11:18:10**
